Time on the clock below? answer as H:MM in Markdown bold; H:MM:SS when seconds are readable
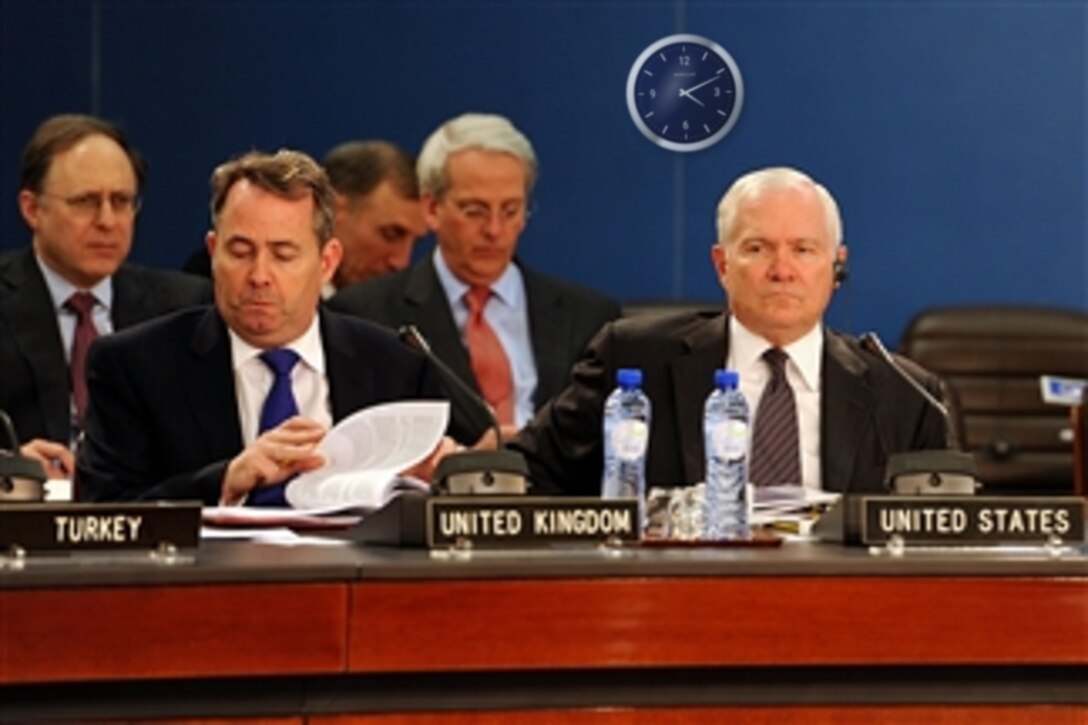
**4:11**
